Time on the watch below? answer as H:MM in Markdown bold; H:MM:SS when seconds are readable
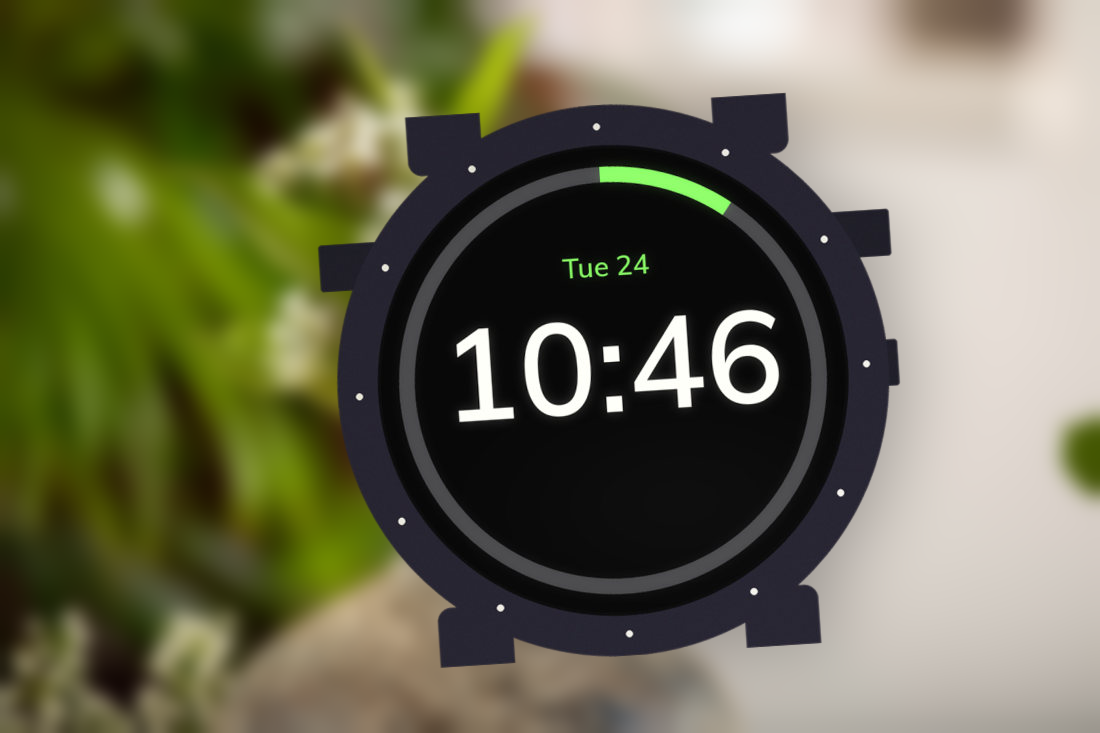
**10:46**
